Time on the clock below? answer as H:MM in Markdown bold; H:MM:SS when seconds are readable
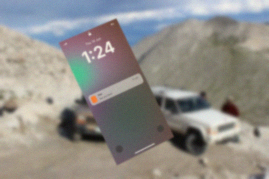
**1:24**
